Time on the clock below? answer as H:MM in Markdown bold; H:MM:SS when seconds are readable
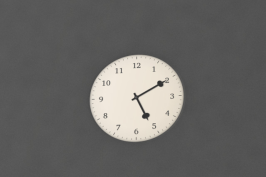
**5:10**
